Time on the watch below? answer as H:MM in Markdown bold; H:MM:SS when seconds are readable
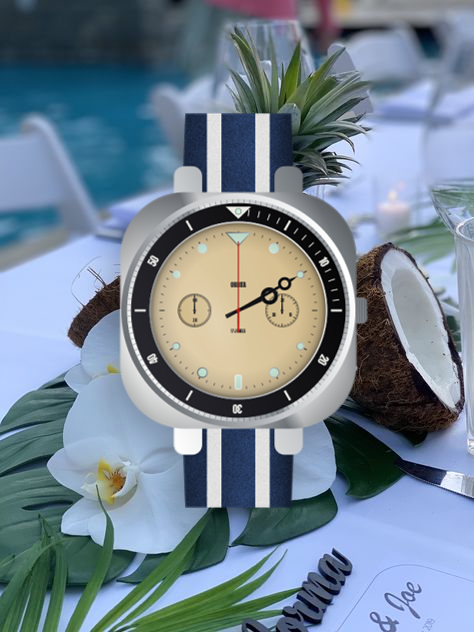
**2:10**
